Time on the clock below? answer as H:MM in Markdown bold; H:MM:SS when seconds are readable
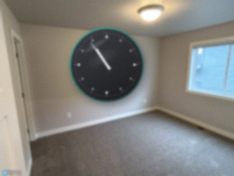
**10:54**
